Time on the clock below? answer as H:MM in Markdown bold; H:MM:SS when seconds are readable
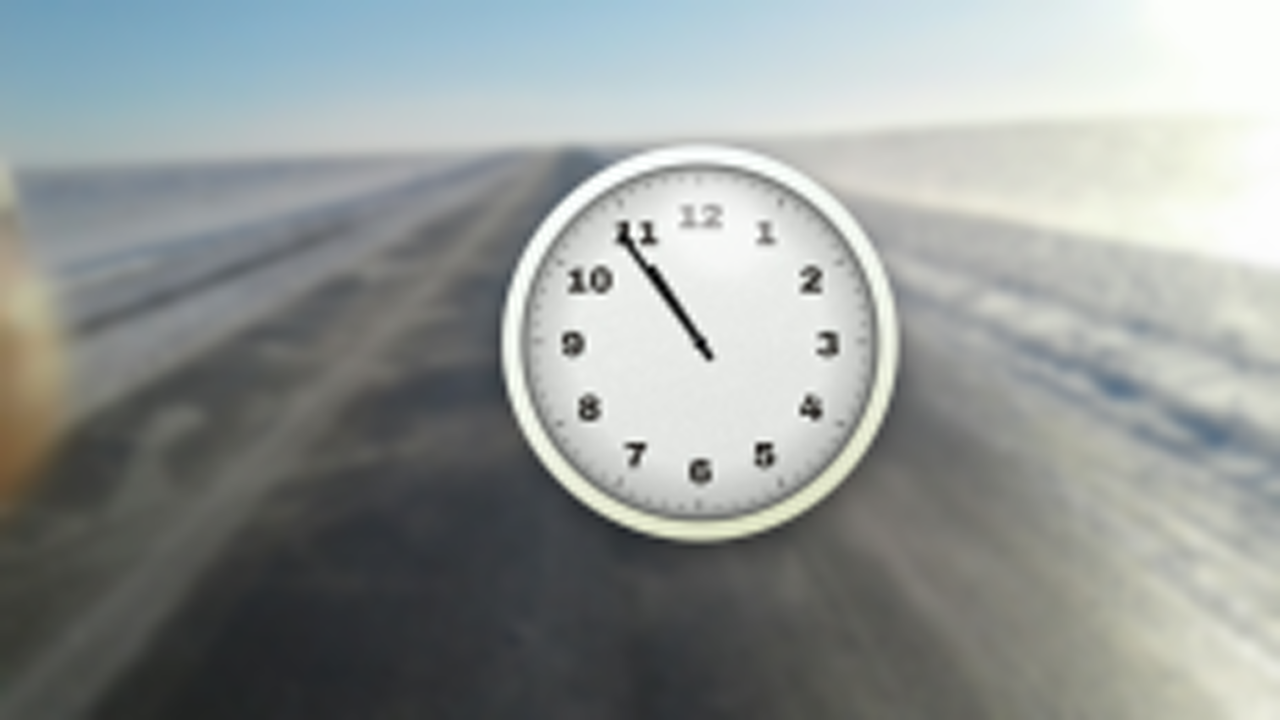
**10:54**
